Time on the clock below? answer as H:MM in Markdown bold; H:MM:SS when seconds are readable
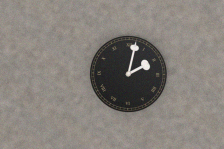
**2:02**
